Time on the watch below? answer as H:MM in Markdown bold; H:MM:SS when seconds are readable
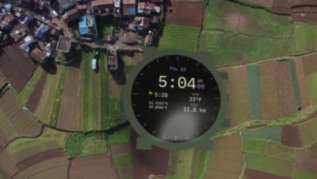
**5:04**
